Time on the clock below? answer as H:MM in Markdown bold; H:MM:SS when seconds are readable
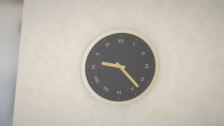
**9:23**
